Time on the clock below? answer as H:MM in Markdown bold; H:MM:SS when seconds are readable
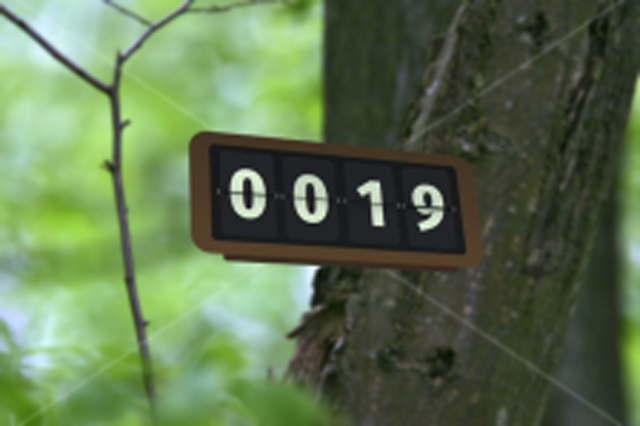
**0:19**
